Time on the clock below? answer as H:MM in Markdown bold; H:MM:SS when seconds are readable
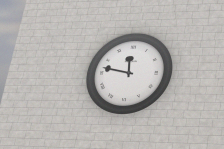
**11:47**
